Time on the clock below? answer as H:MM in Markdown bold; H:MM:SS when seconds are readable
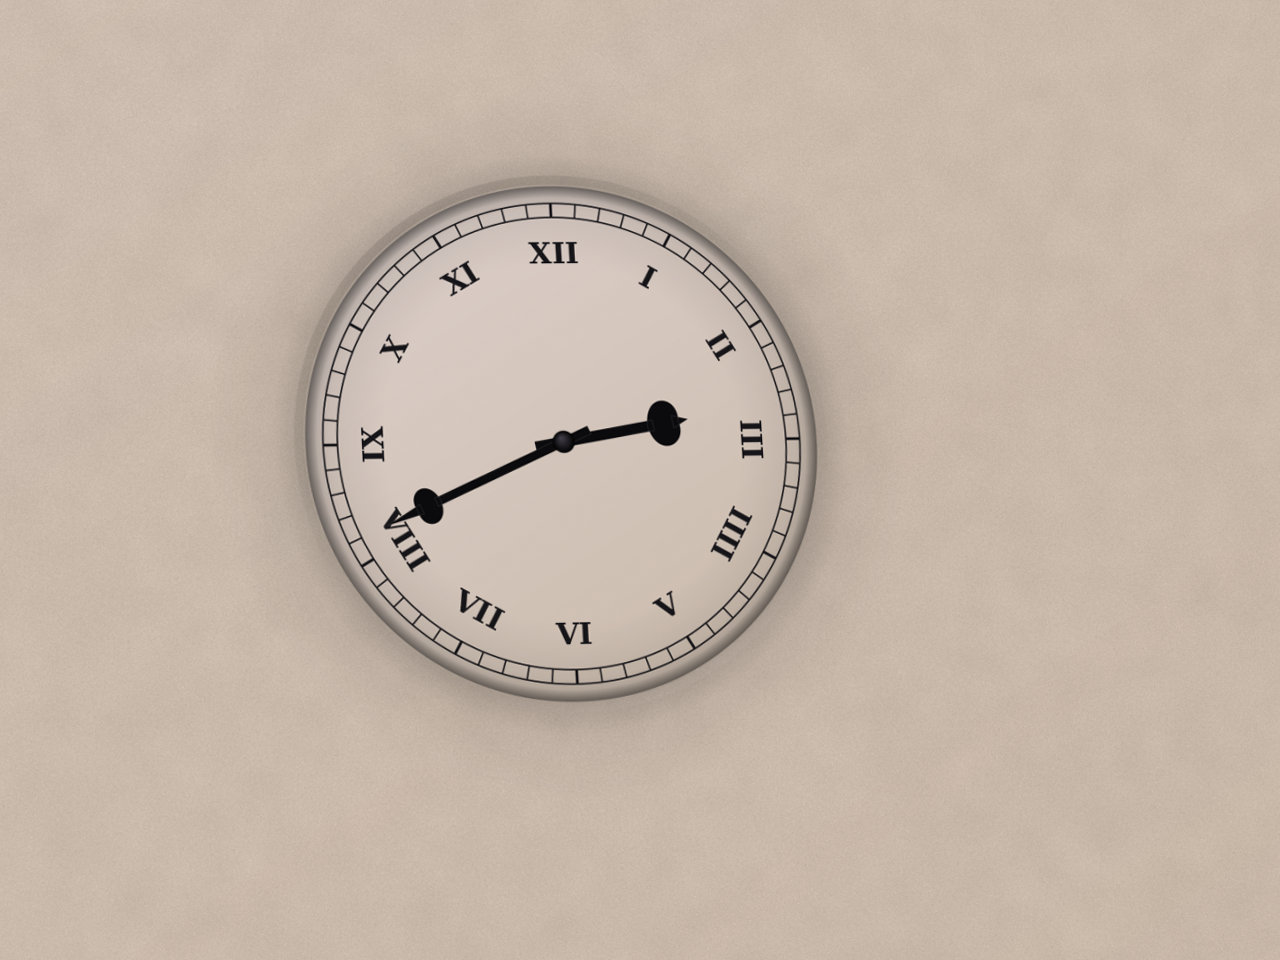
**2:41**
